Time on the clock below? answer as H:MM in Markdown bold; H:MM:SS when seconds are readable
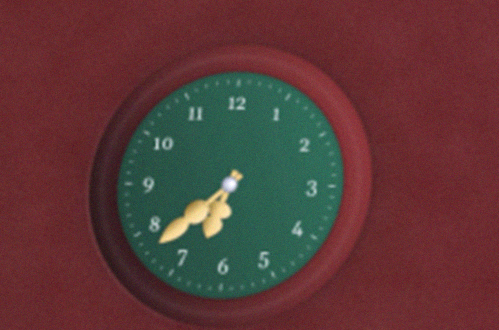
**6:38**
